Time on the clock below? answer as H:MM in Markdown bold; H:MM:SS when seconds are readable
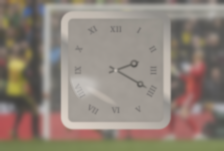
**2:20**
